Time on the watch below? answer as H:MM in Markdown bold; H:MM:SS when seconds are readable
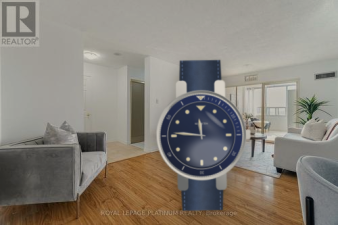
**11:46**
